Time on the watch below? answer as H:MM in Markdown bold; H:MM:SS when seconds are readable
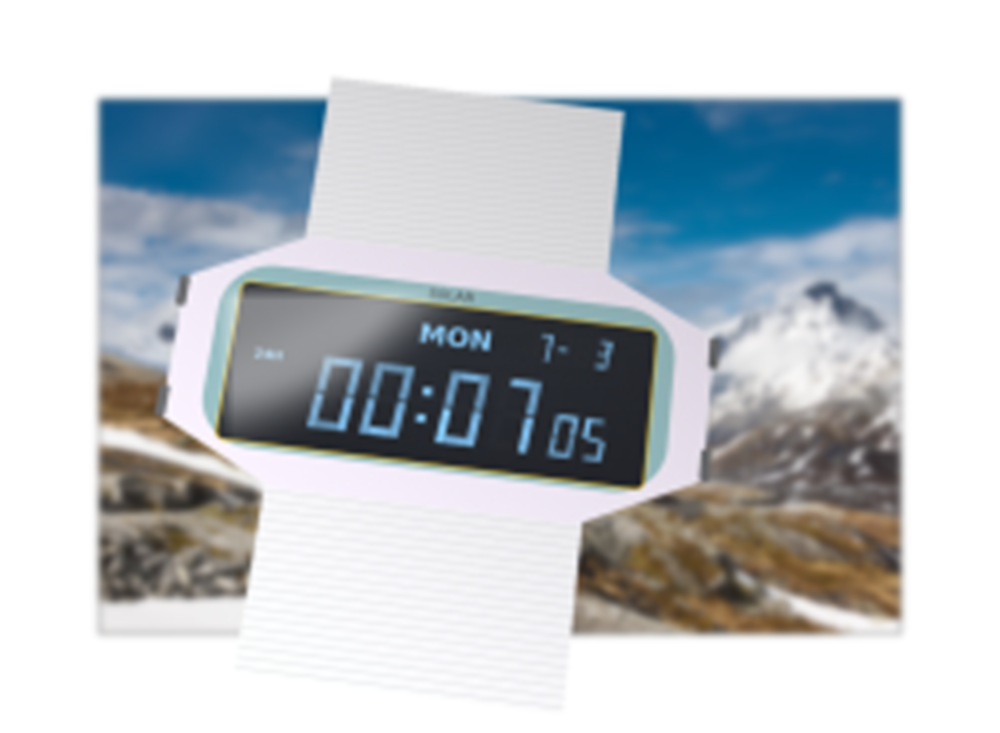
**0:07:05**
